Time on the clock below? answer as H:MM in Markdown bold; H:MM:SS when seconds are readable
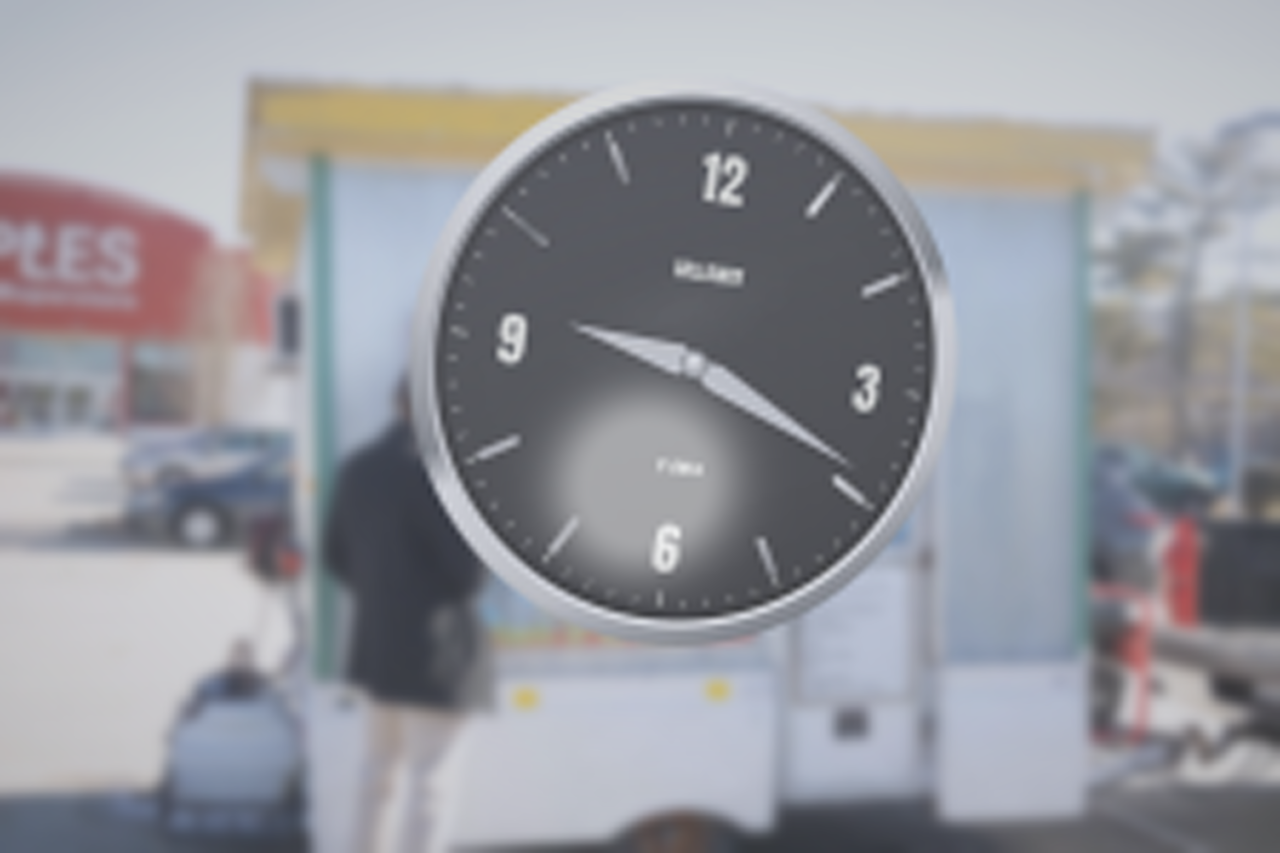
**9:19**
